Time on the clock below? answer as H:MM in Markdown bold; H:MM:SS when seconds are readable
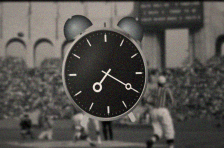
**7:20**
